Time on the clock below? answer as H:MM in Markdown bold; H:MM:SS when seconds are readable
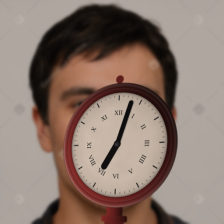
**7:03**
